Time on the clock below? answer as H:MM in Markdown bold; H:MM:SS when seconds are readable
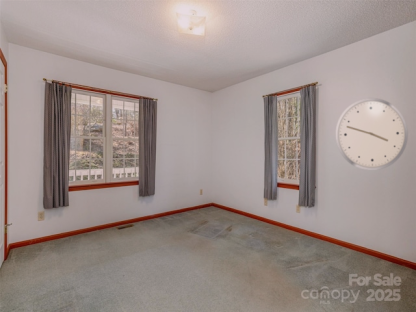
**3:48**
